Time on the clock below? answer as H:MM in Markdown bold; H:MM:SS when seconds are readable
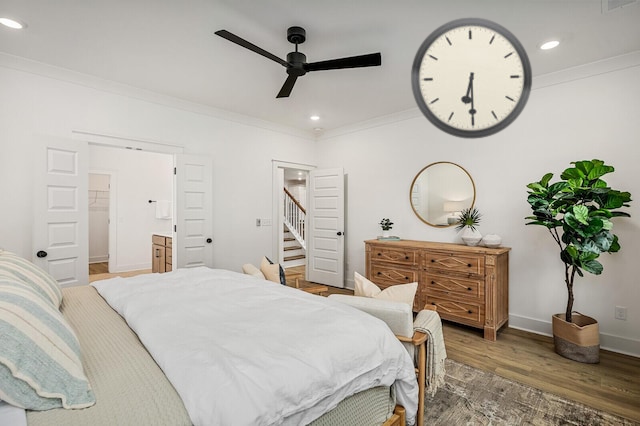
**6:30**
